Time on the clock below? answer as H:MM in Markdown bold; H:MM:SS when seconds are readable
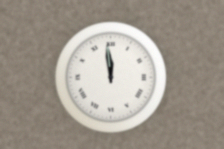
**11:59**
